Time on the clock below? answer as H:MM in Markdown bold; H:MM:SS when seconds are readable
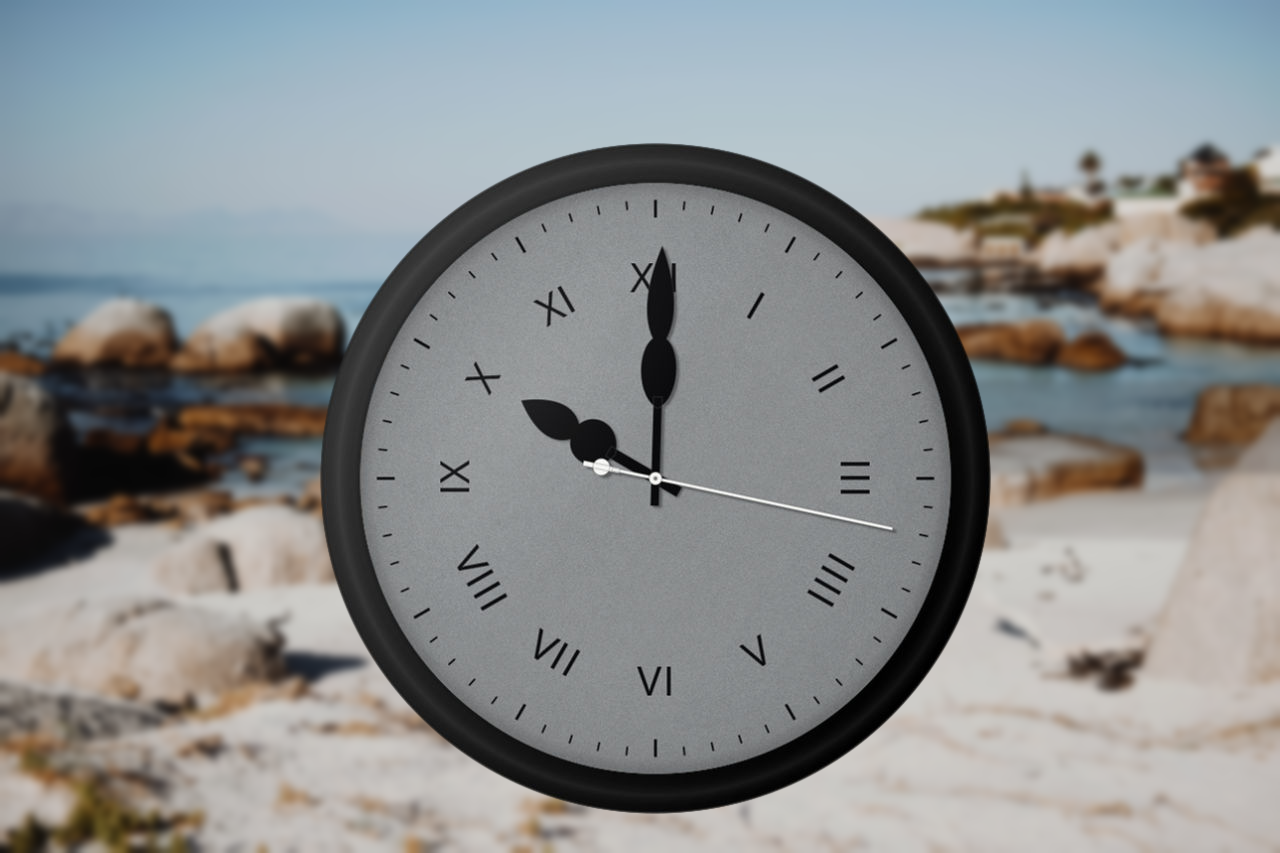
**10:00:17**
